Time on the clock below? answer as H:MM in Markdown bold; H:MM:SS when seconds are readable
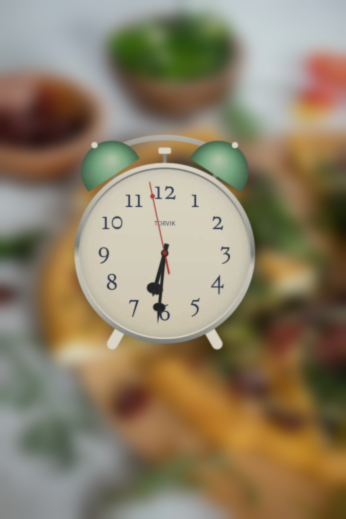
**6:30:58**
